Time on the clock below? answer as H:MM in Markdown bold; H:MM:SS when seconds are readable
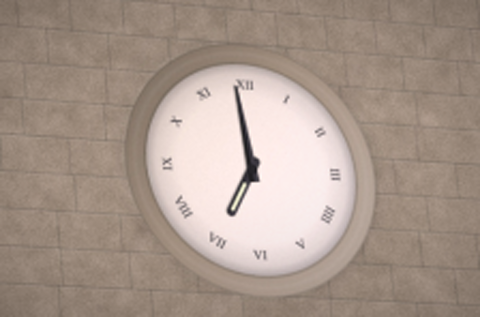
**6:59**
